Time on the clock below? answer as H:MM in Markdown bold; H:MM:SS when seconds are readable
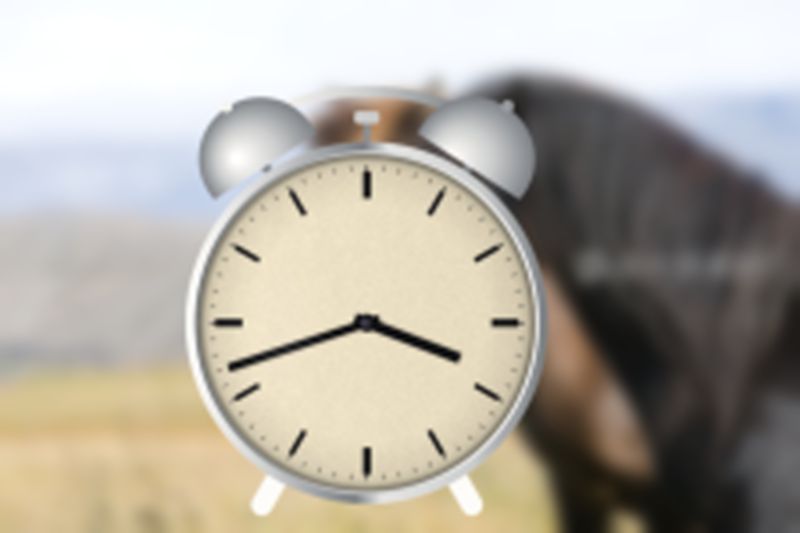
**3:42**
